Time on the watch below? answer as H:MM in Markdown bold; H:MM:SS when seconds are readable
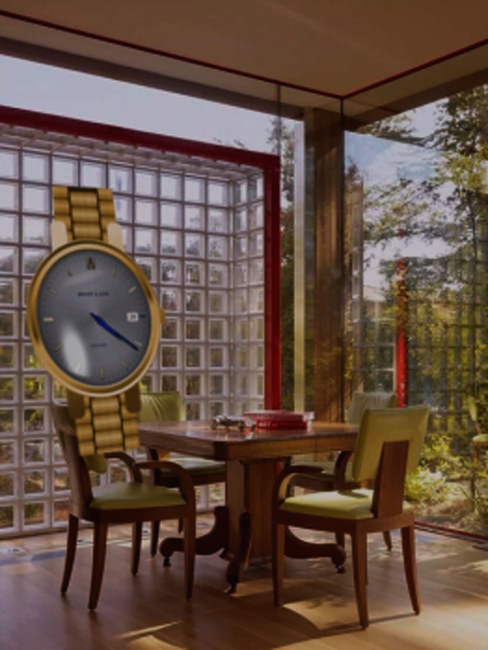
**4:21**
